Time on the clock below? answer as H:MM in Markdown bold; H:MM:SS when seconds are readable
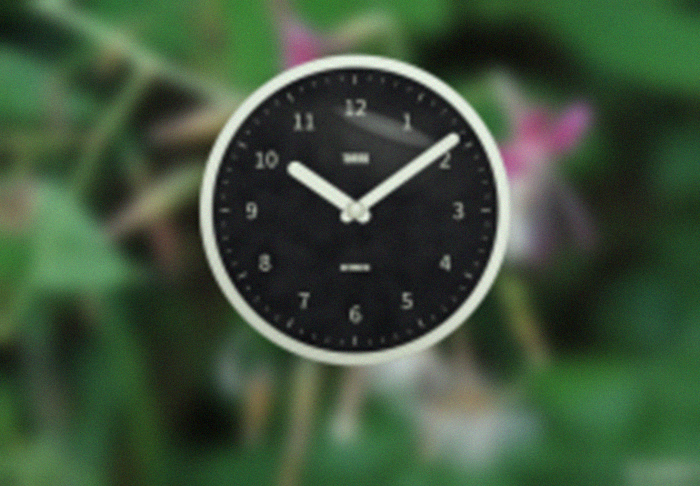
**10:09**
